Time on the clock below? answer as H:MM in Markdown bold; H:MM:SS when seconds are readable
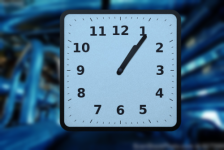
**1:06**
